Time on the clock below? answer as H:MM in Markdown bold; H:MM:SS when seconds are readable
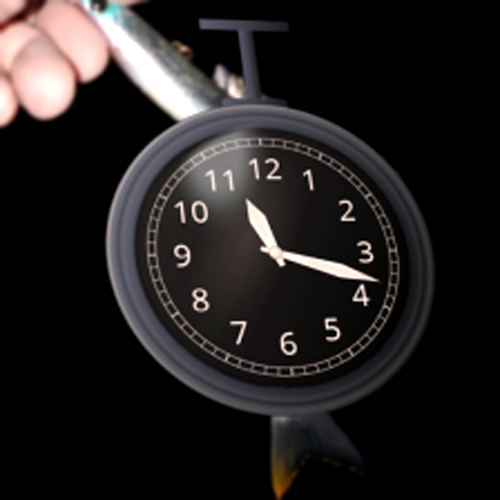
**11:18**
